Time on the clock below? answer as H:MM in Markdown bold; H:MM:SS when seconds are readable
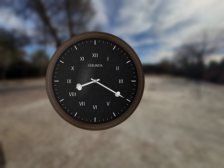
**8:20**
